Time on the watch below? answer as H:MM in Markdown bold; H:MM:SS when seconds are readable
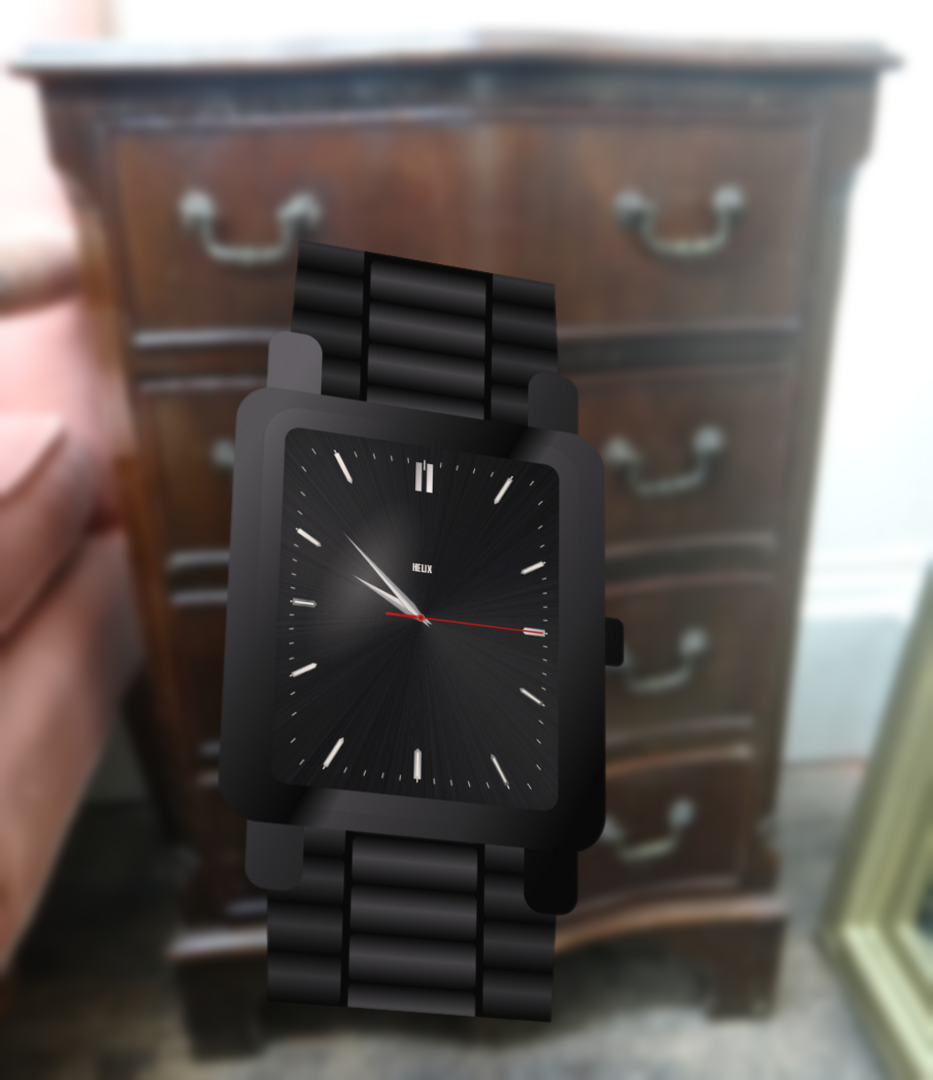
**9:52:15**
